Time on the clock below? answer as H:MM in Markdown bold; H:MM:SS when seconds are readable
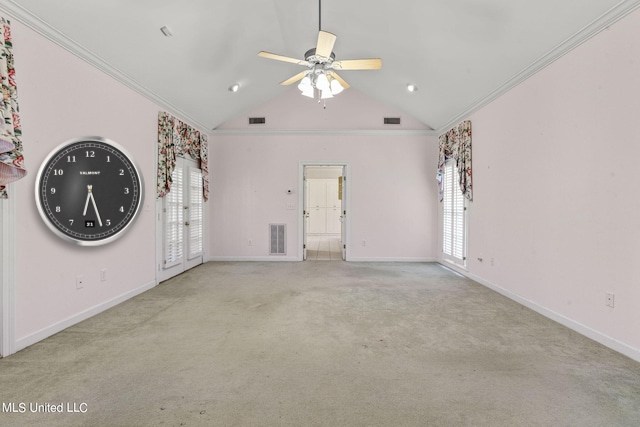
**6:27**
